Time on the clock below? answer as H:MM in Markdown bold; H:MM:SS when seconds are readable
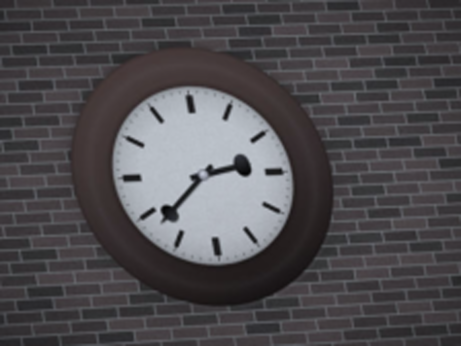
**2:38**
